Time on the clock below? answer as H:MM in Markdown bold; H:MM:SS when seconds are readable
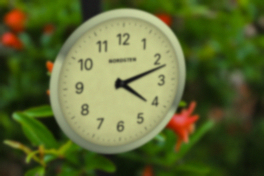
**4:12**
